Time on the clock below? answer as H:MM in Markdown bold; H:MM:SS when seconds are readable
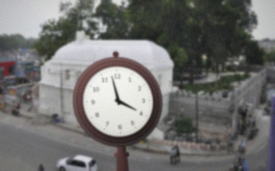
**3:58**
